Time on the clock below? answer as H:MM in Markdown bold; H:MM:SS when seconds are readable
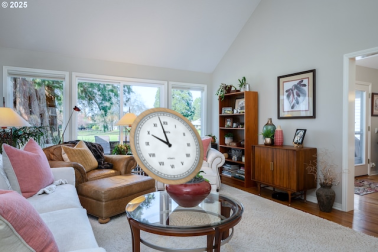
**9:58**
